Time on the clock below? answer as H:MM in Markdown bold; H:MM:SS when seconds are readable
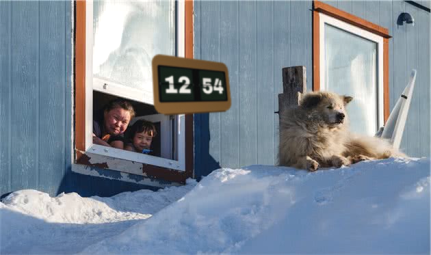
**12:54**
